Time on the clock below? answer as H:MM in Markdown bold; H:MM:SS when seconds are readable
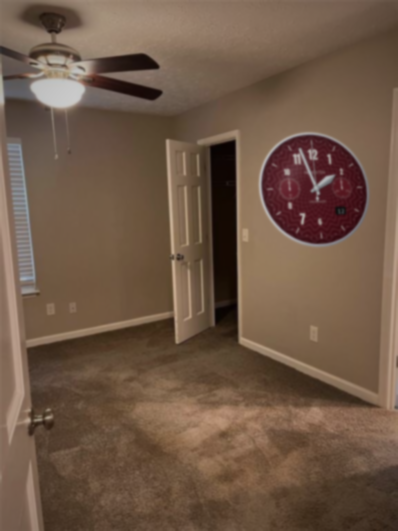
**1:57**
